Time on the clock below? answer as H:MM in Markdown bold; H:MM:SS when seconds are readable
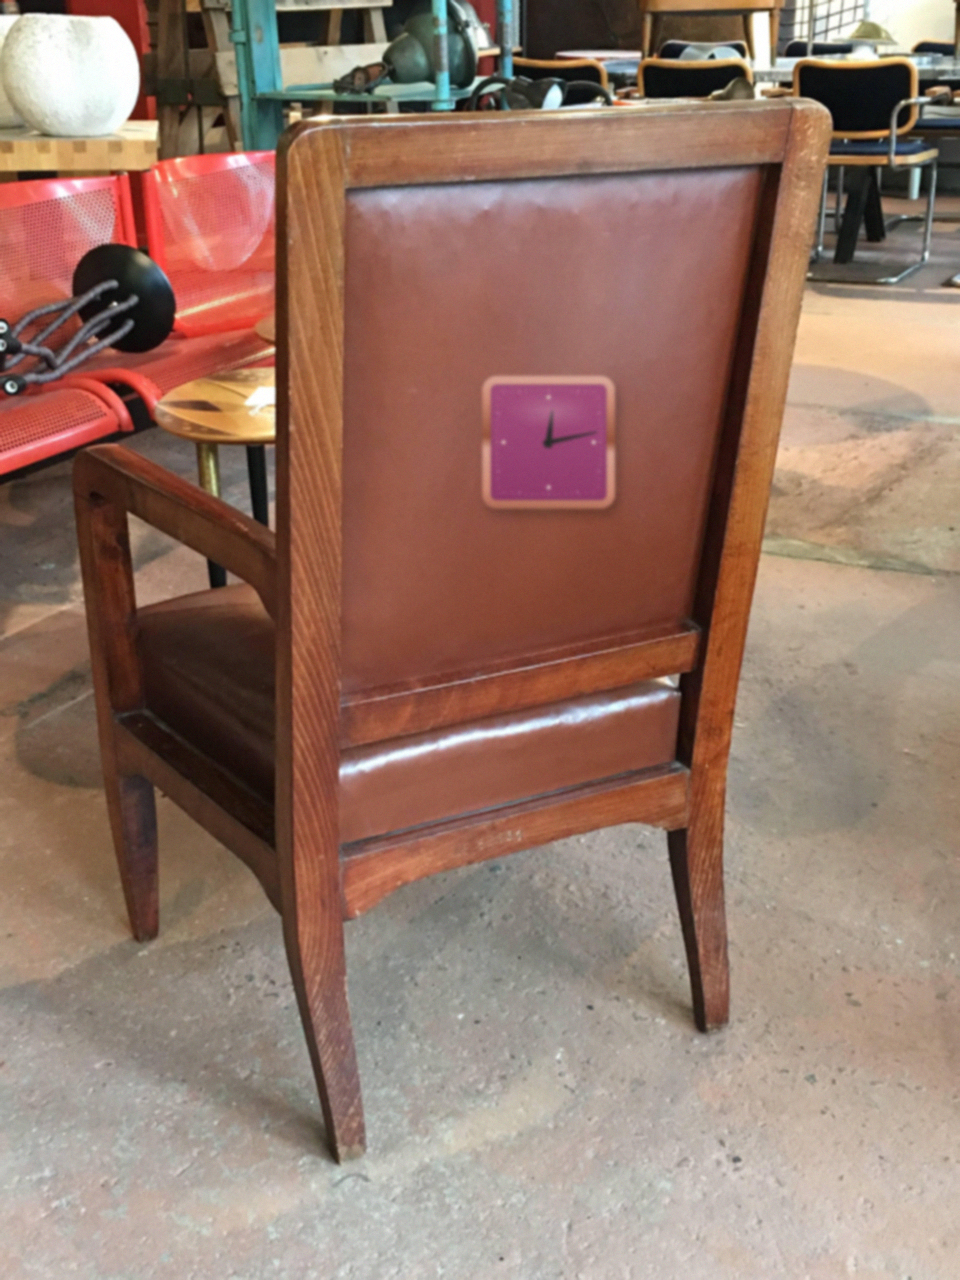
**12:13**
